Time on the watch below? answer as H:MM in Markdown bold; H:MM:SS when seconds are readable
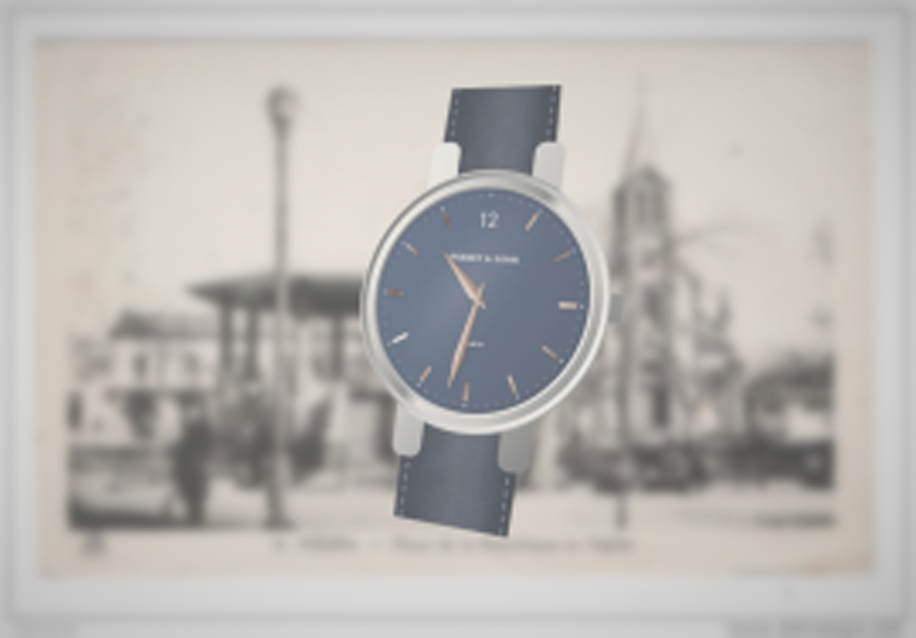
**10:32**
